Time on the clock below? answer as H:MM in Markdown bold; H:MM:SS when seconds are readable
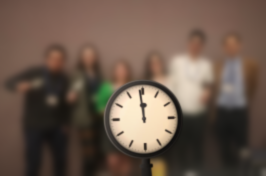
**11:59**
